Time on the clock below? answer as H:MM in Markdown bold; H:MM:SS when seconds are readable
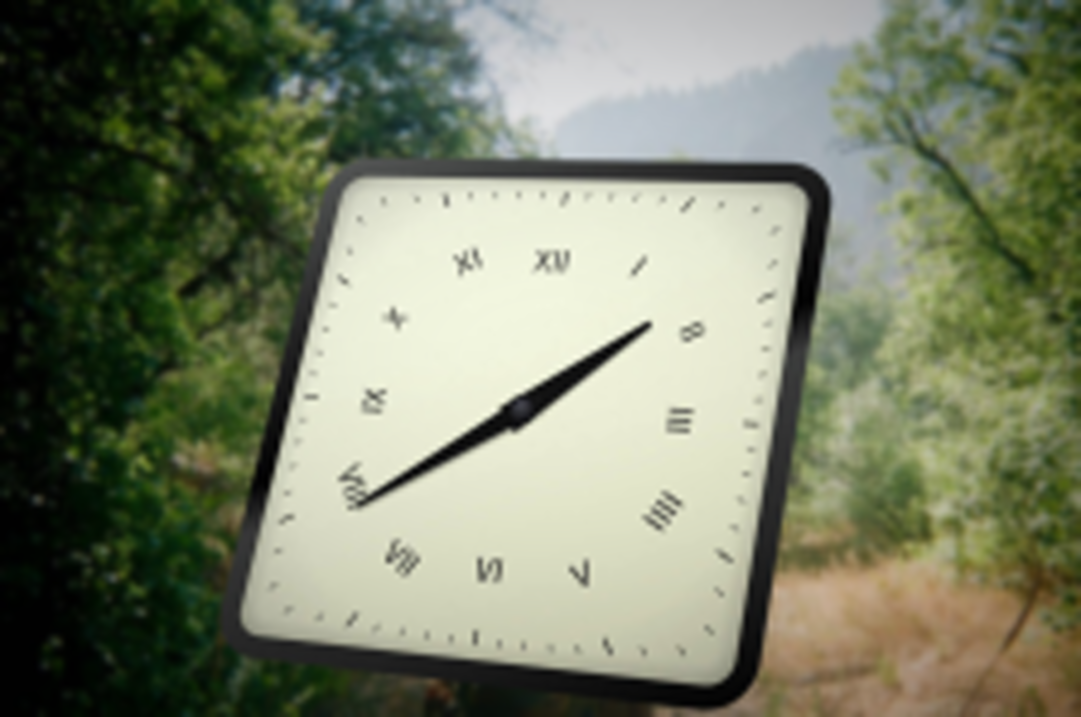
**1:39**
